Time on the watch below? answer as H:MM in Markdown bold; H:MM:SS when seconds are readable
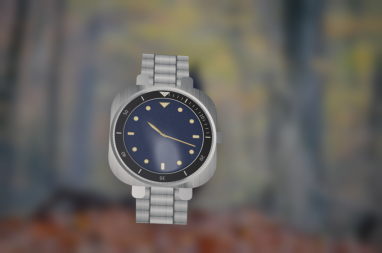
**10:18**
